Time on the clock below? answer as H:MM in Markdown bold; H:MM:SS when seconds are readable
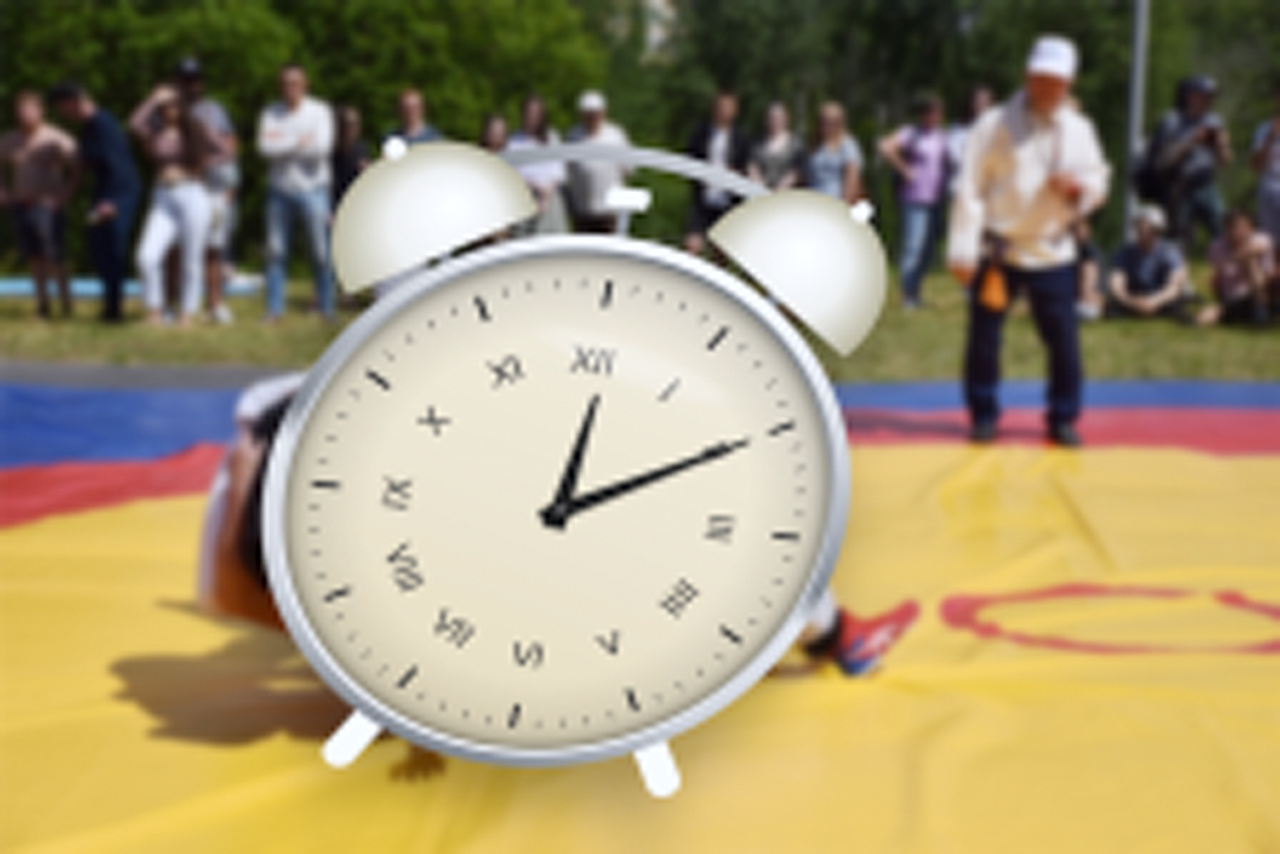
**12:10**
